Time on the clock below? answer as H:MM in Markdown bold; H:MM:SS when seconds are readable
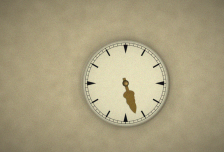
**5:27**
